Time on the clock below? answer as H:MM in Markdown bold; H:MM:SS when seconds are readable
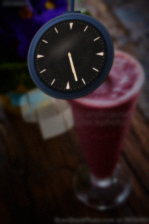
**5:27**
